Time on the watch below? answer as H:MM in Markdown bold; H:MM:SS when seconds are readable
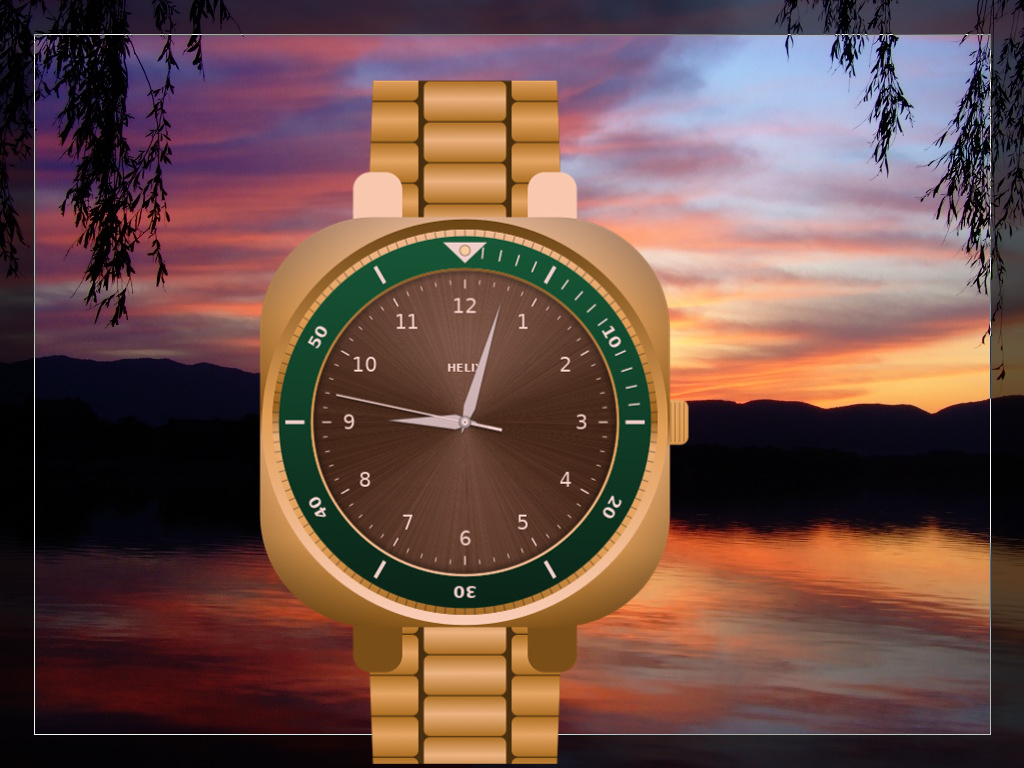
**9:02:47**
